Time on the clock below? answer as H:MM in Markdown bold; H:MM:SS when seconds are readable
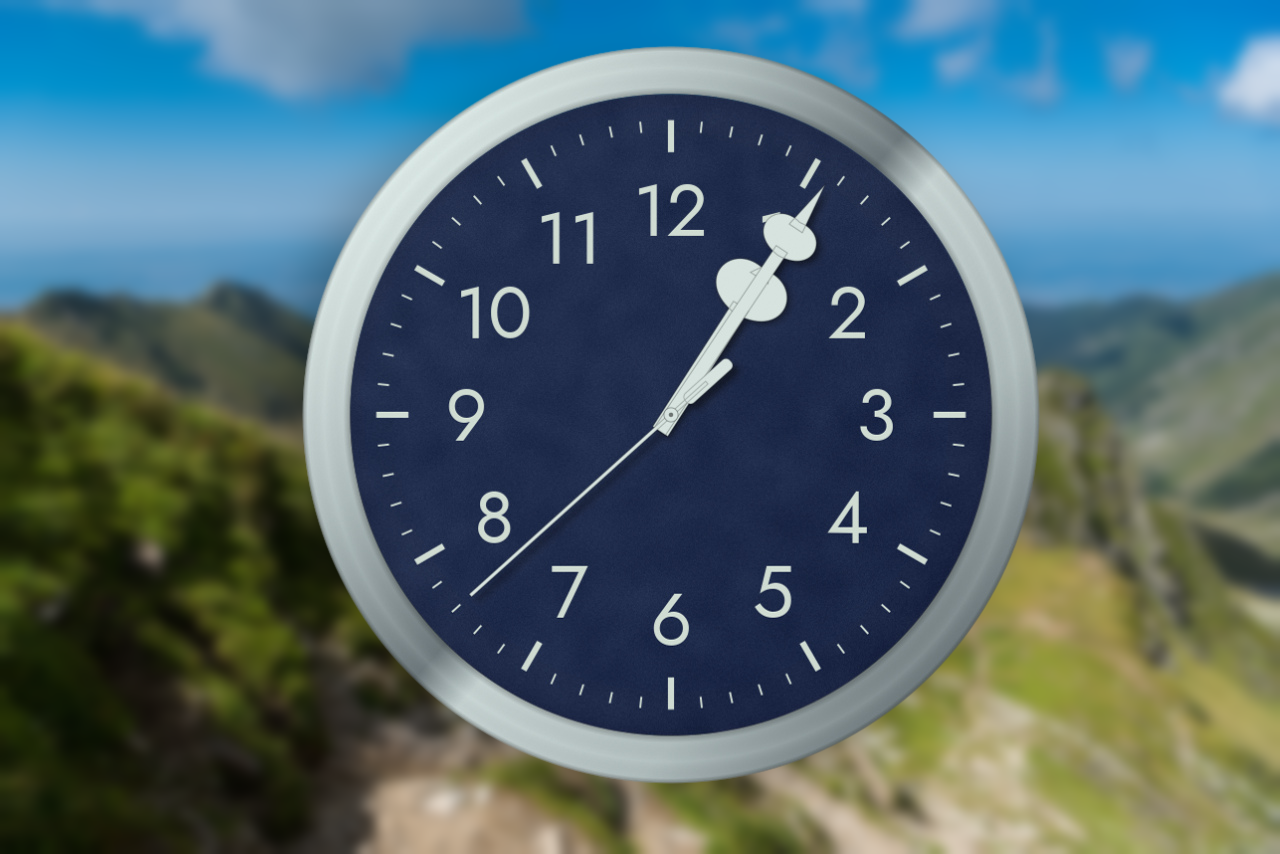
**1:05:38**
